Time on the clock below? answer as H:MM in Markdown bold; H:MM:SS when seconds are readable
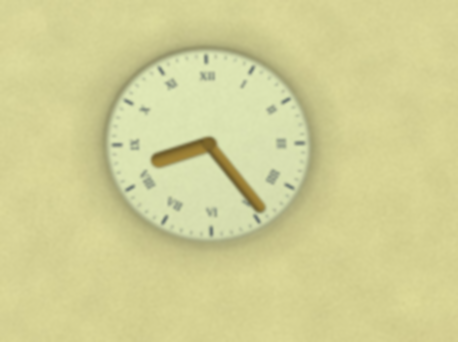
**8:24**
